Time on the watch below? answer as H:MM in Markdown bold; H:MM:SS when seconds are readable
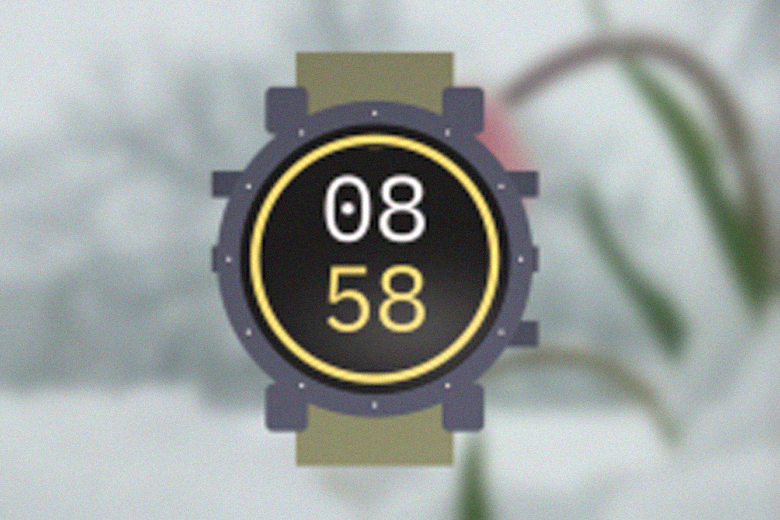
**8:58**
